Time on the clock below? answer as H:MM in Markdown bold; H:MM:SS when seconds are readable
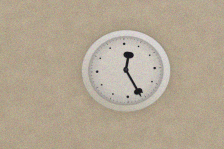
**12:26**
